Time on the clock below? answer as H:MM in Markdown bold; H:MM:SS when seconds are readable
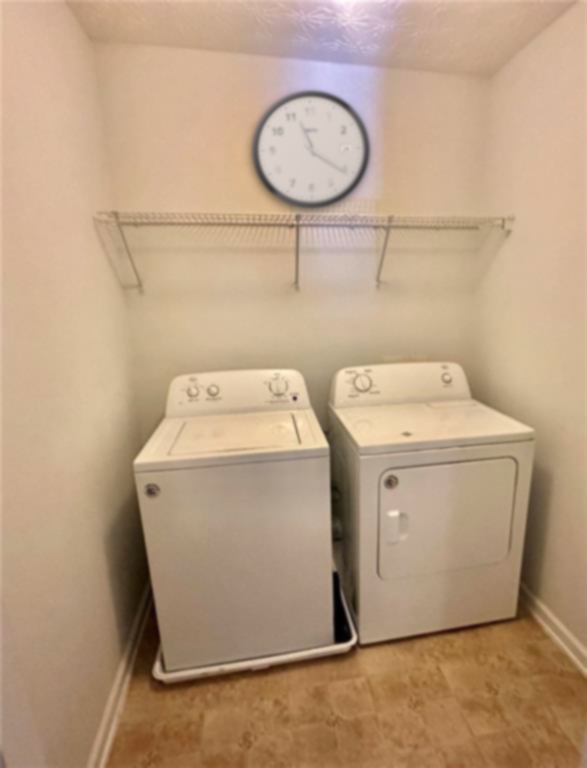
**11:21**
